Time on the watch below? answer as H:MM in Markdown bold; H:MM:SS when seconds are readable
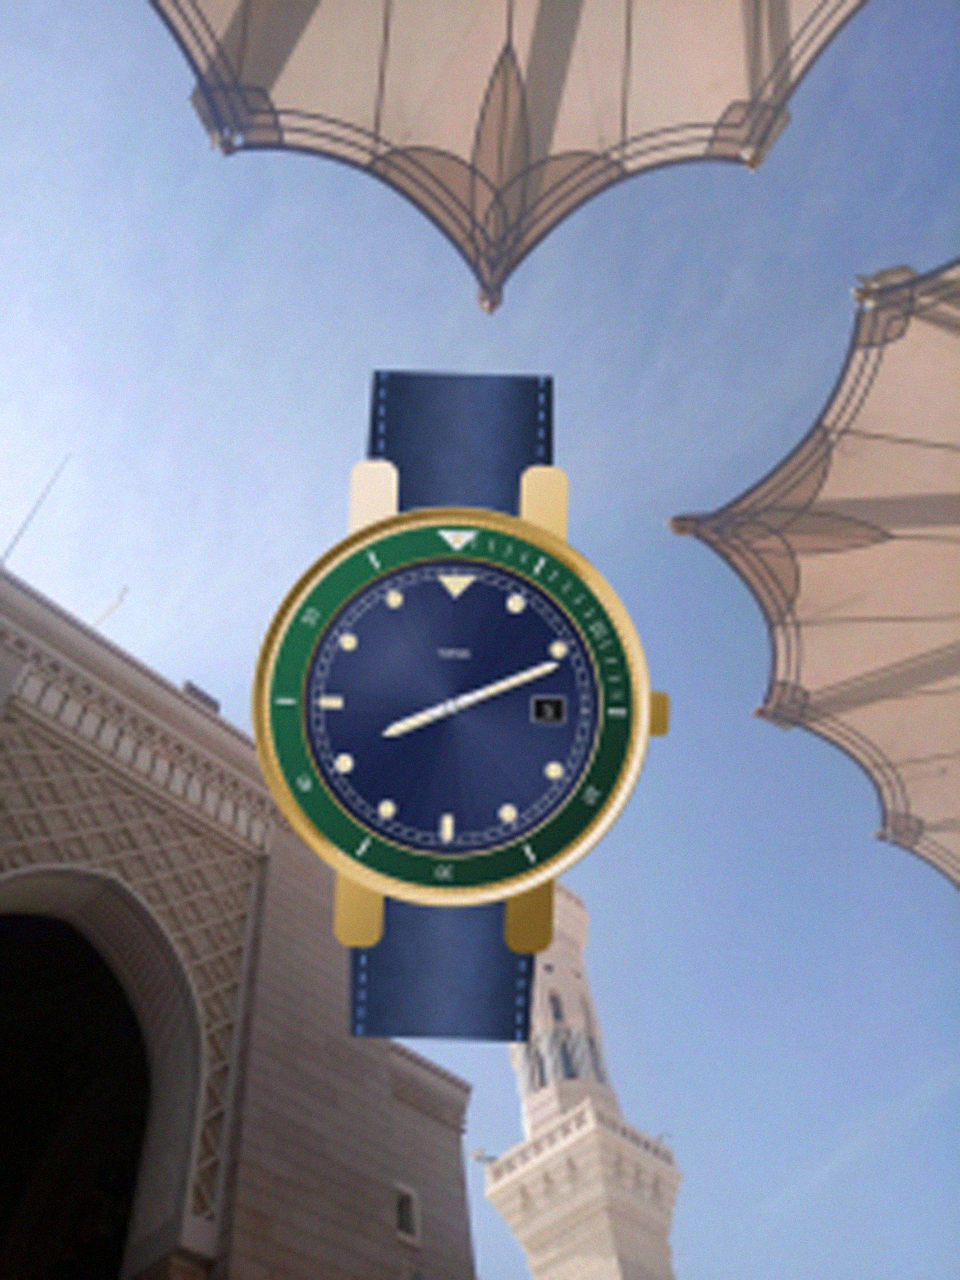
**8:11**
